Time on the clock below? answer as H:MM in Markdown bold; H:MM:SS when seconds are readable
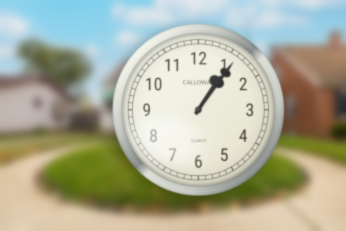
**1:06**
